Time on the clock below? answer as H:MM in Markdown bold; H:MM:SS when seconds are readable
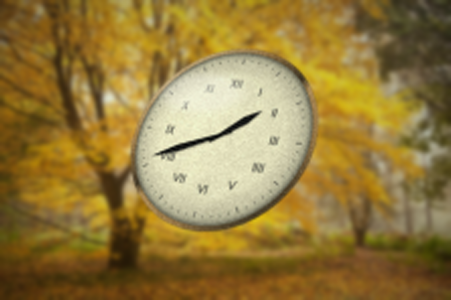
**1:41**
